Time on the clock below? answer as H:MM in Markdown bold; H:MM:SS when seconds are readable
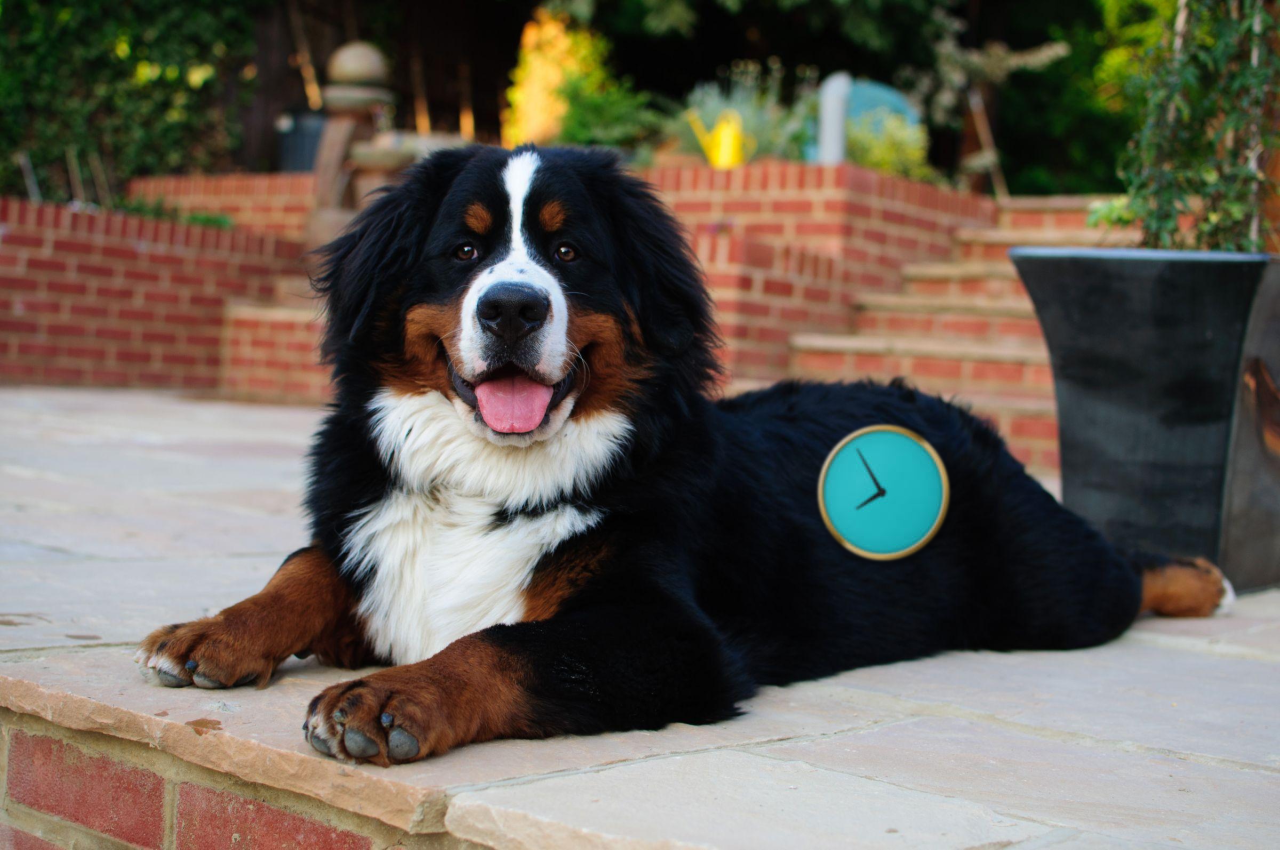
**7:55**
